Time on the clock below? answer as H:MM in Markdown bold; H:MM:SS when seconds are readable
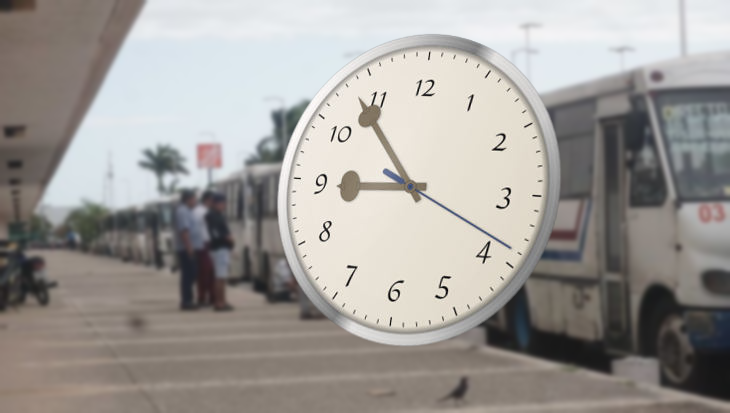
**8:53:19**
